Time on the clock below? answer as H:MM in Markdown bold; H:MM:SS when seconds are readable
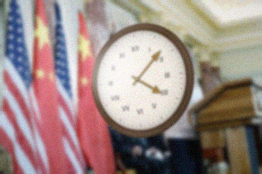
**4:08**
